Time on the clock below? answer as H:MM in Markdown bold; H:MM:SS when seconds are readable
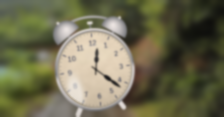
**12:22**
